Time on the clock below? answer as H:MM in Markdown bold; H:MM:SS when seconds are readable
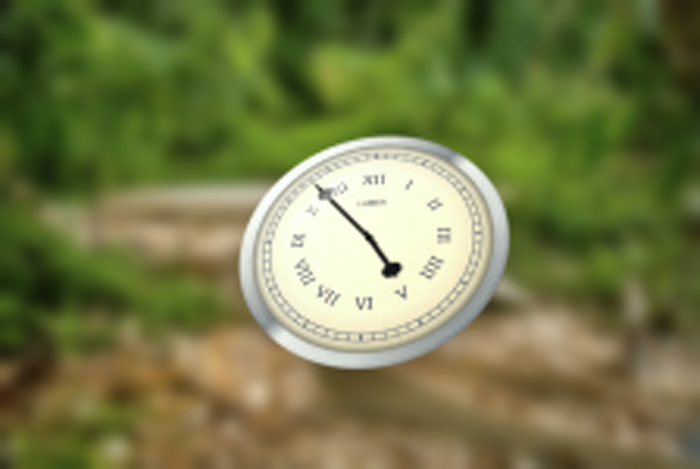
**4:53**
